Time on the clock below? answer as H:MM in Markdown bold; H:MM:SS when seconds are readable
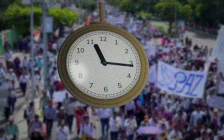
**11:16**
